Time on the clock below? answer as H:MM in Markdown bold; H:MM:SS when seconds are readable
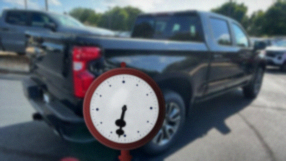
**6:32**
